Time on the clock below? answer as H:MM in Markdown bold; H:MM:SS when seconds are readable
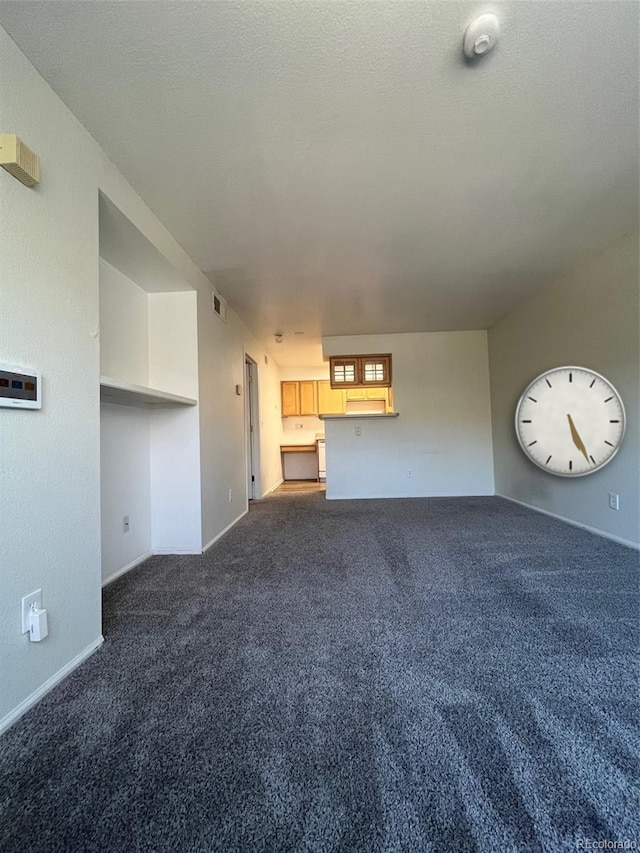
**5:26**
